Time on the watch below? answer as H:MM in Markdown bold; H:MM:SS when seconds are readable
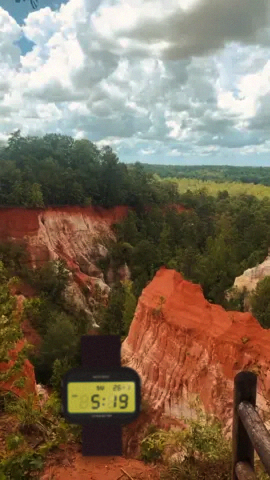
**5:19**
